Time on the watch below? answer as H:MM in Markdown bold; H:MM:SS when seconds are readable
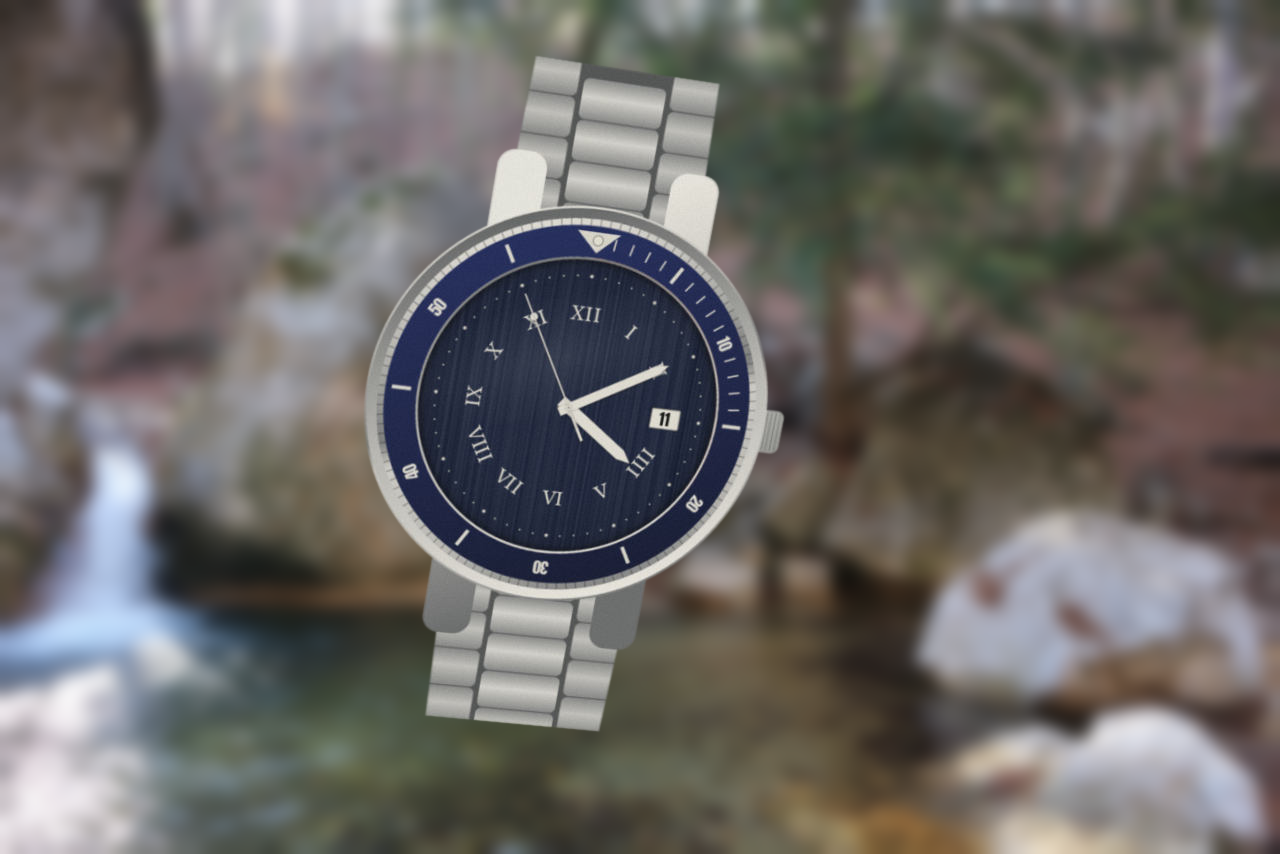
**4:09:55**
